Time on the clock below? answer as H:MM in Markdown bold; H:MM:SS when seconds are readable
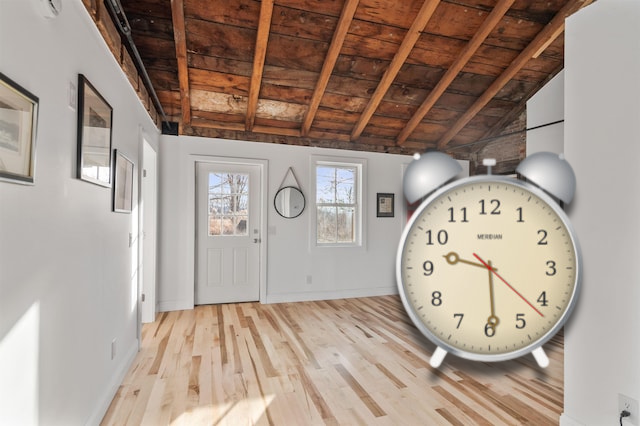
**9:29:22**
